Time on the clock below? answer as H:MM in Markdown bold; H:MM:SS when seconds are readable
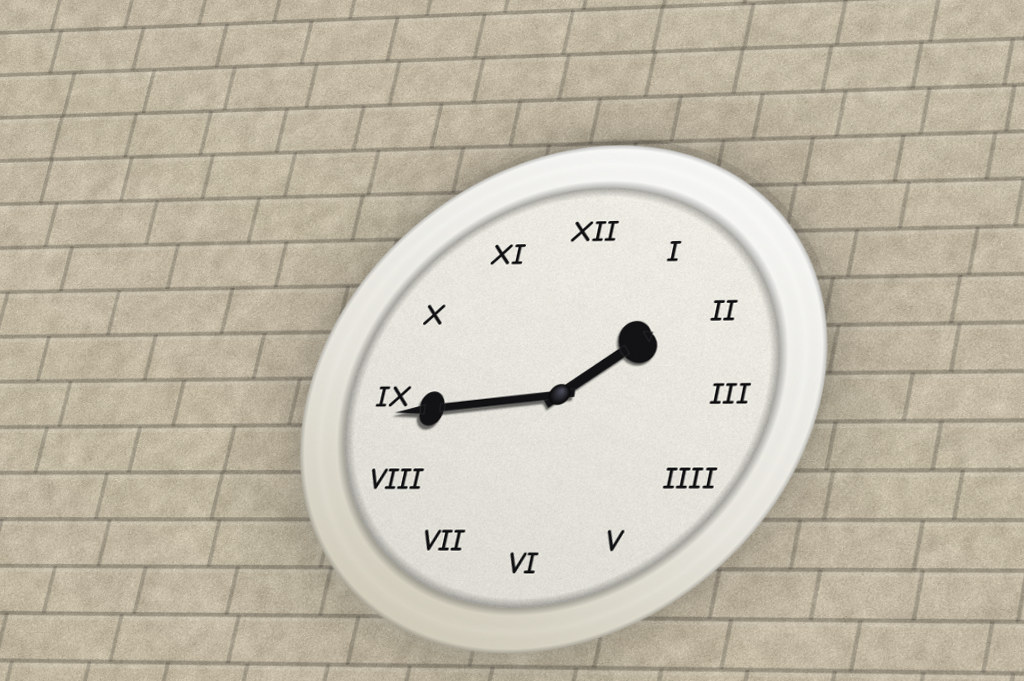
**1:44**
